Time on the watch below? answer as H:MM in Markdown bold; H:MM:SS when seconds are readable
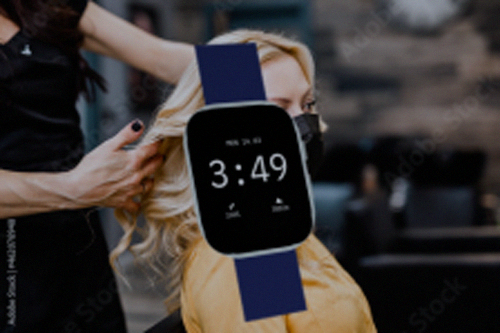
**3:49**
